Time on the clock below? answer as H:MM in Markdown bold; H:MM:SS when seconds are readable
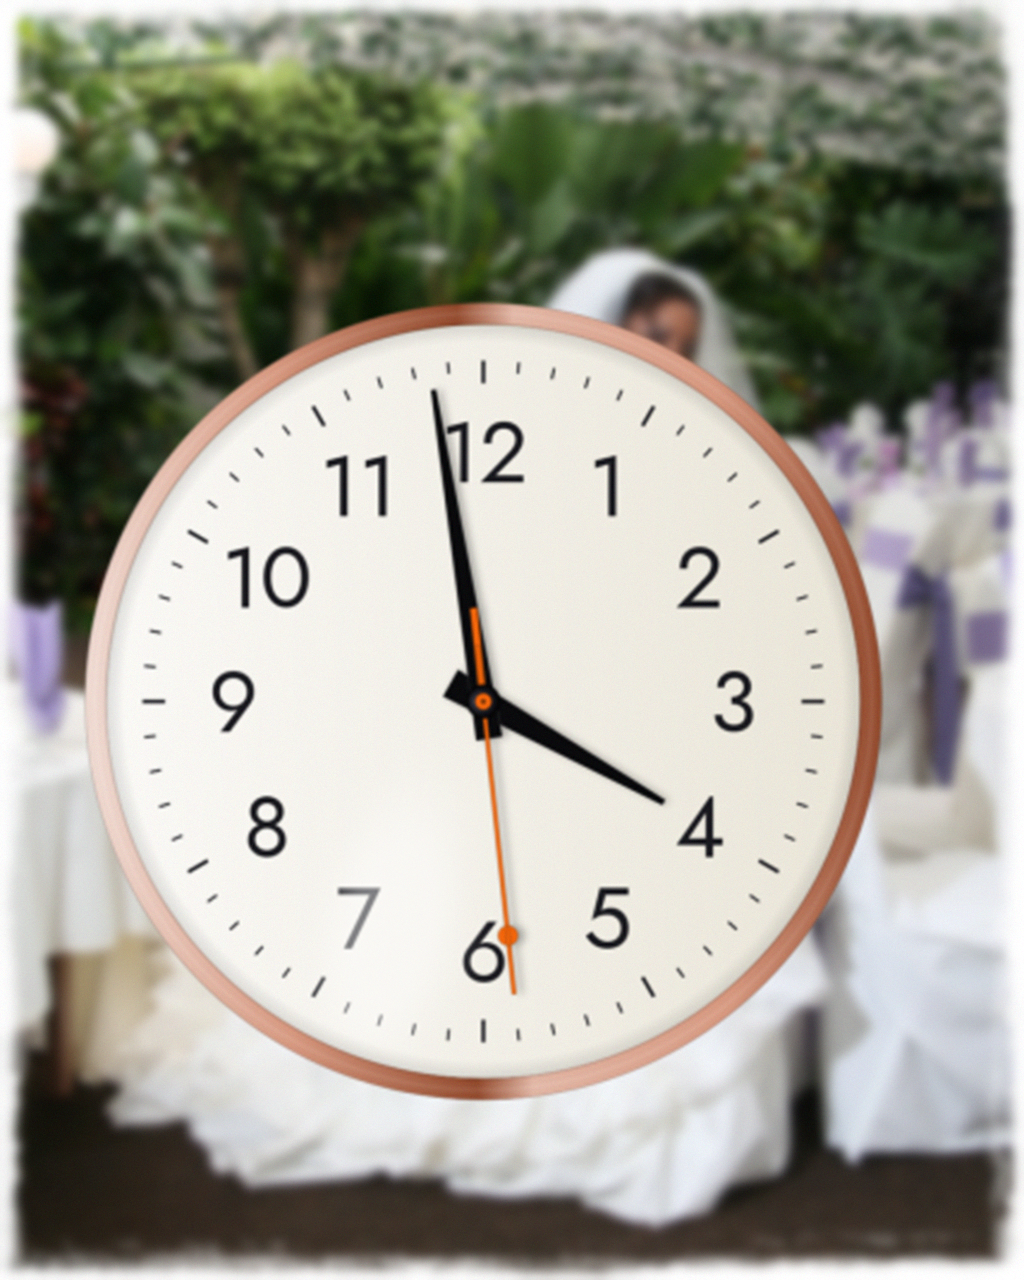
**3:58:29**
